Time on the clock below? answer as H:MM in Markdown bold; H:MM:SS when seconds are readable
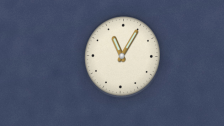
**11:05**
